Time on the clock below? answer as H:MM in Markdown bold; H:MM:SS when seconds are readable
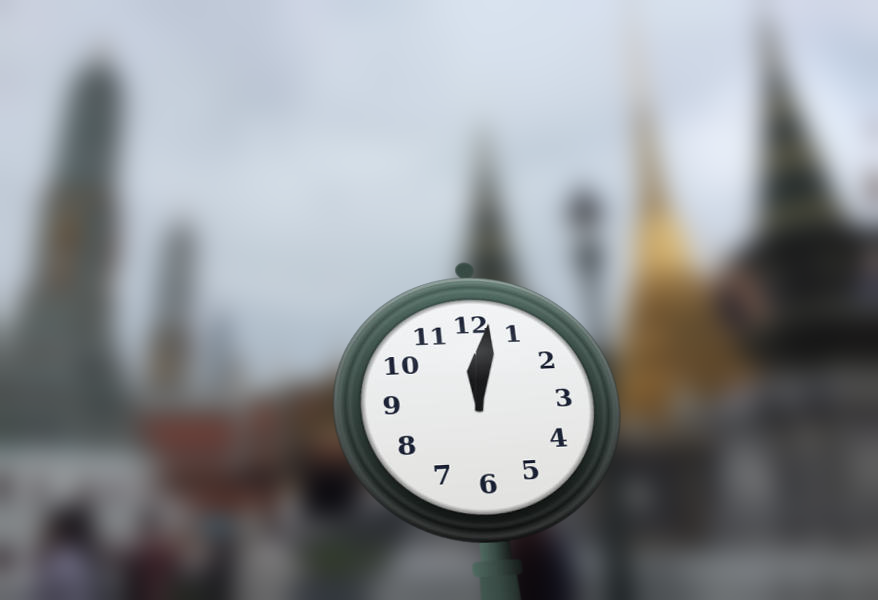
**12:02**
